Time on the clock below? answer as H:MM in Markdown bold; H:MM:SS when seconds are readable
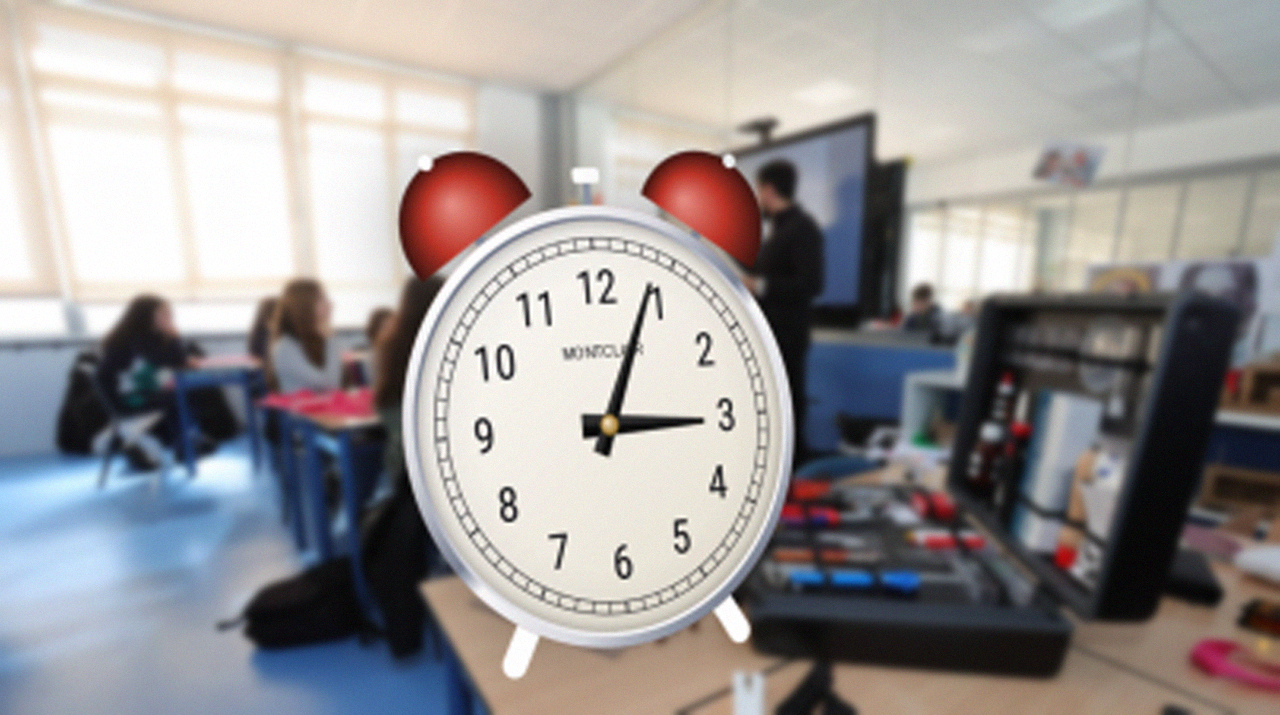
**3:04**
